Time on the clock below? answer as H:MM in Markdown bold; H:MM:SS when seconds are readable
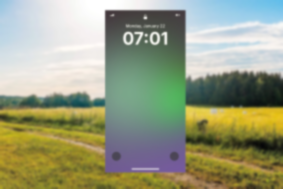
**7:01**
